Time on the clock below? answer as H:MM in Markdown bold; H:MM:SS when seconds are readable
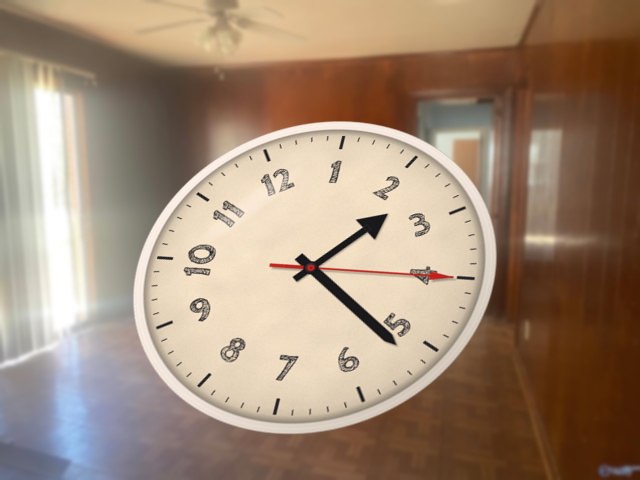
**2:26:20**
